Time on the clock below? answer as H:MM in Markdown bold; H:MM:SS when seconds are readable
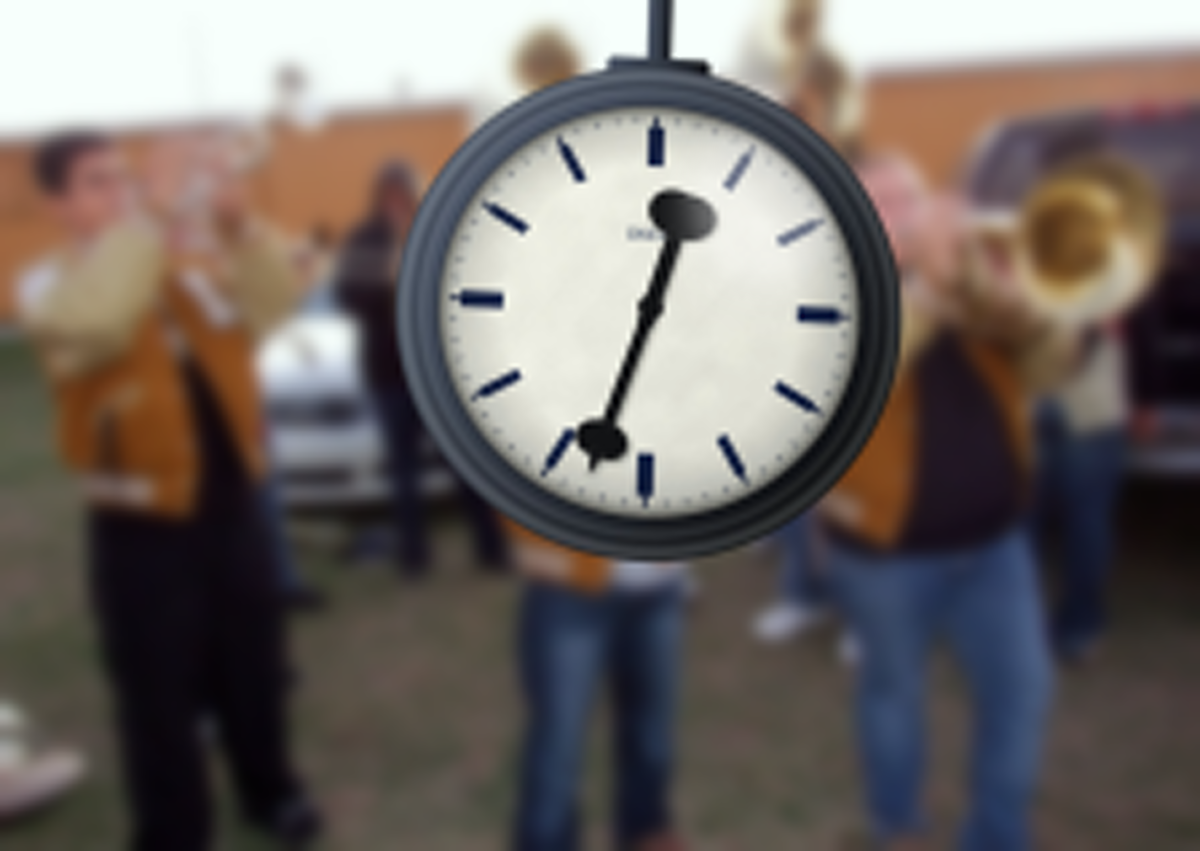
**12:33**
